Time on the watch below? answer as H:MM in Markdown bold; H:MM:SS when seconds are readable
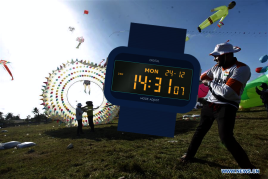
**14:31:07**
